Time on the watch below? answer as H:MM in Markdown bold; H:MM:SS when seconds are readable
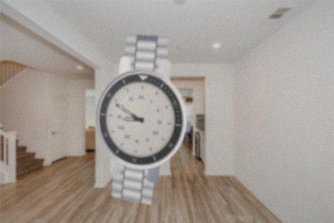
**8:49**
